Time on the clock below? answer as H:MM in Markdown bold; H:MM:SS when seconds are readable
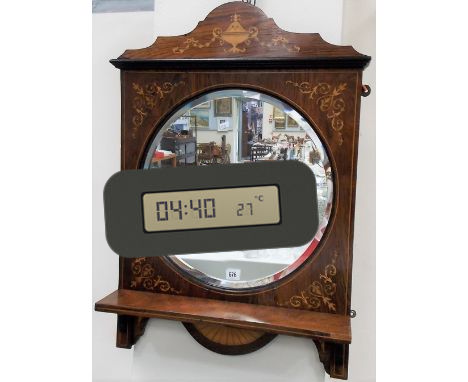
**4:40**
